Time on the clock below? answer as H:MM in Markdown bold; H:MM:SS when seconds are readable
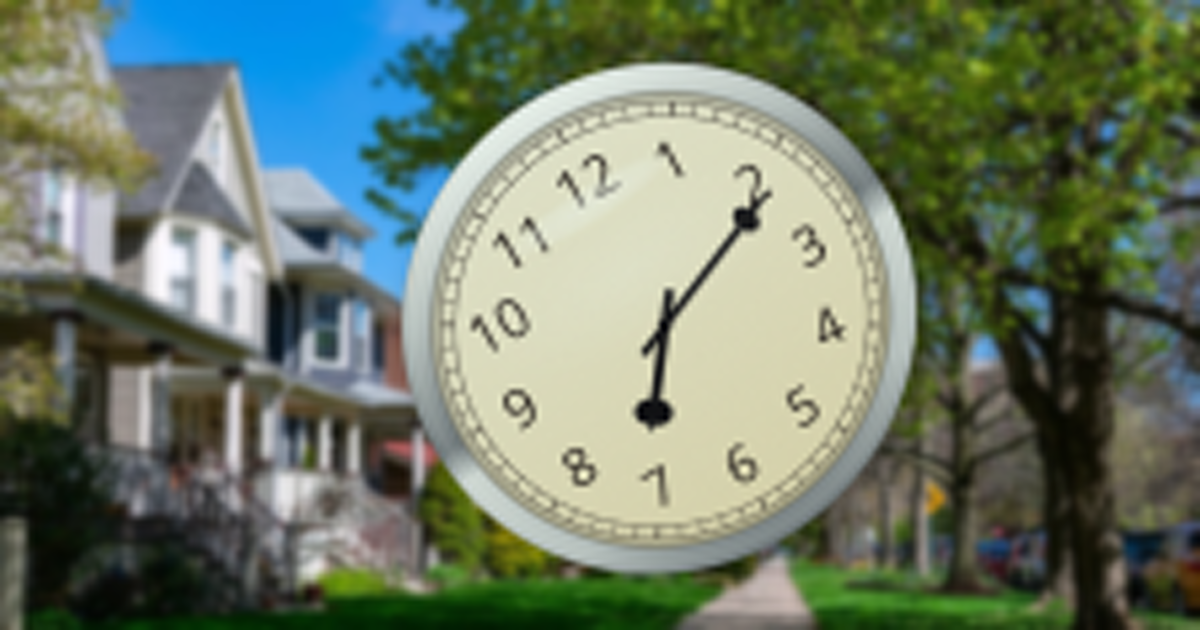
**7:11**
